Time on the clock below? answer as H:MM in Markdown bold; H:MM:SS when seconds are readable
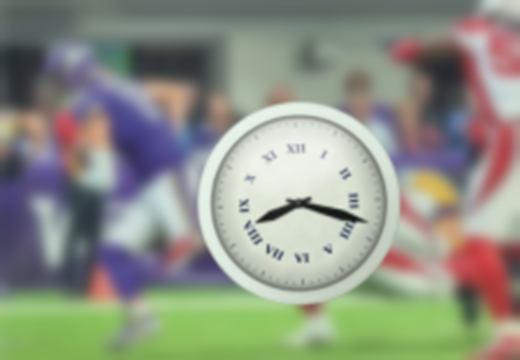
**8:18**
